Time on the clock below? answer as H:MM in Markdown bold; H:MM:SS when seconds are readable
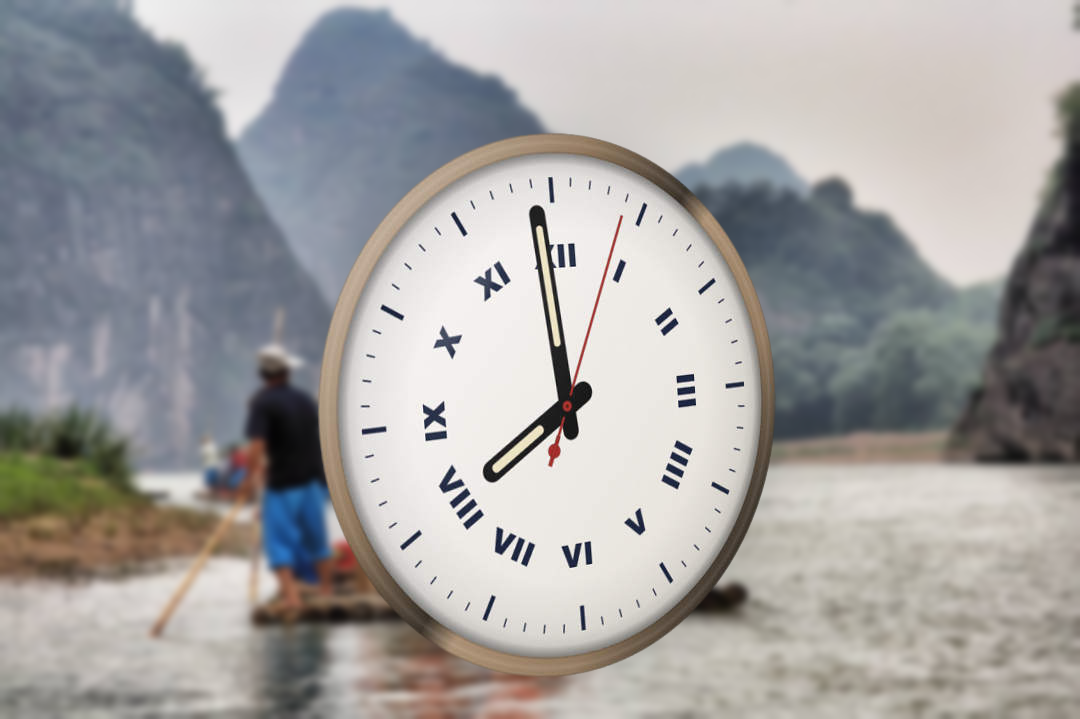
**7:59:04**
